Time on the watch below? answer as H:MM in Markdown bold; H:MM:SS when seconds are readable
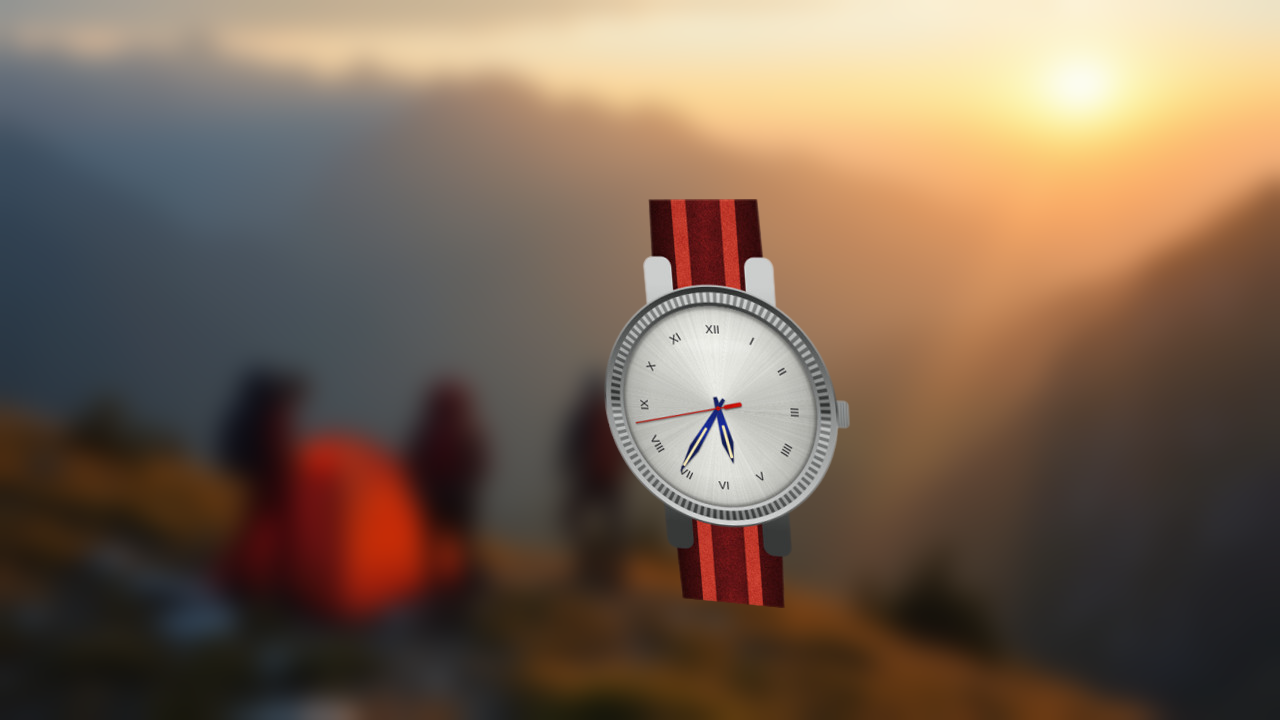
**5:35:43**
